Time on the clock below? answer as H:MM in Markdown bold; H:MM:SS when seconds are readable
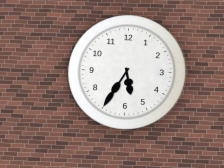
**5:35**
